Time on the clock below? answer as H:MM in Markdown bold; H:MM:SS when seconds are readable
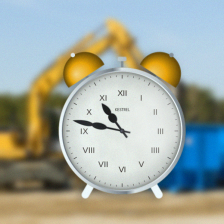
**10:47**
